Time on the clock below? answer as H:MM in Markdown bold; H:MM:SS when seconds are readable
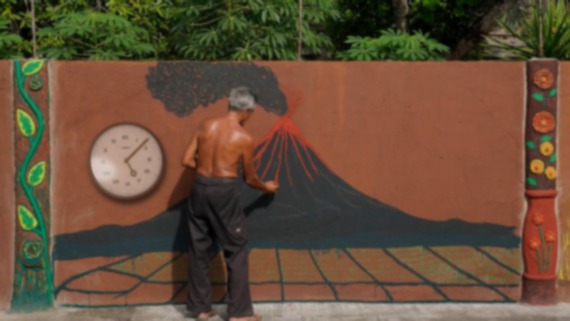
**5:08**
